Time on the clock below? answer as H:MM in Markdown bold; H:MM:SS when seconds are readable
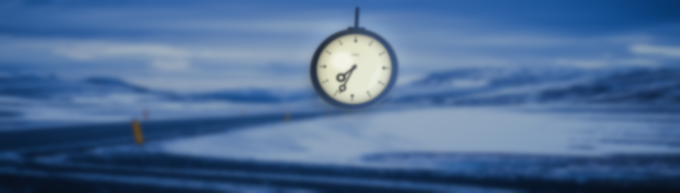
**7:34**
